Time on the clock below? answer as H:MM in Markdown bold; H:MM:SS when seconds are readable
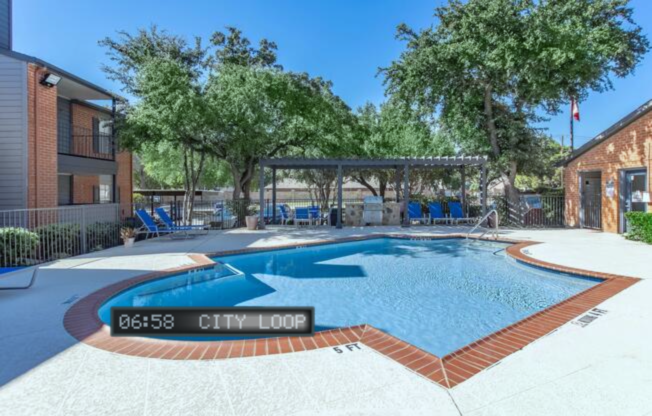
**6:58**
